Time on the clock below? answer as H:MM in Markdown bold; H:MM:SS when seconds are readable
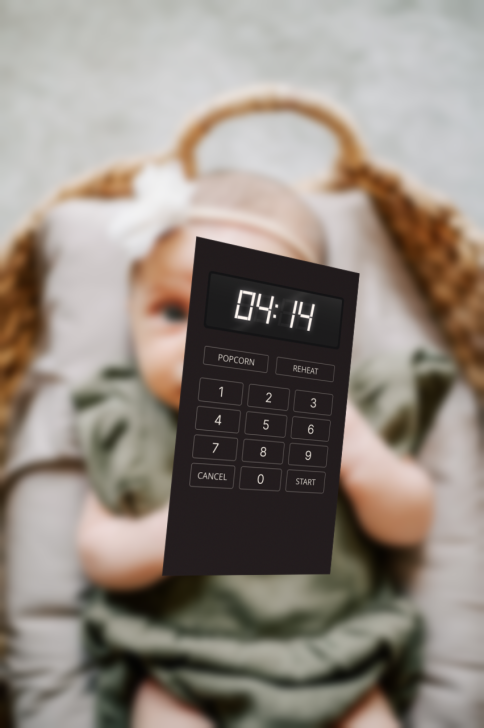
**4:14**
